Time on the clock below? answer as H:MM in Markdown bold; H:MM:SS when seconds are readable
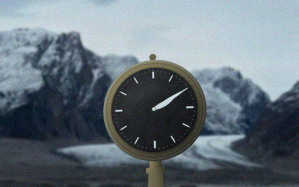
**2:10**
